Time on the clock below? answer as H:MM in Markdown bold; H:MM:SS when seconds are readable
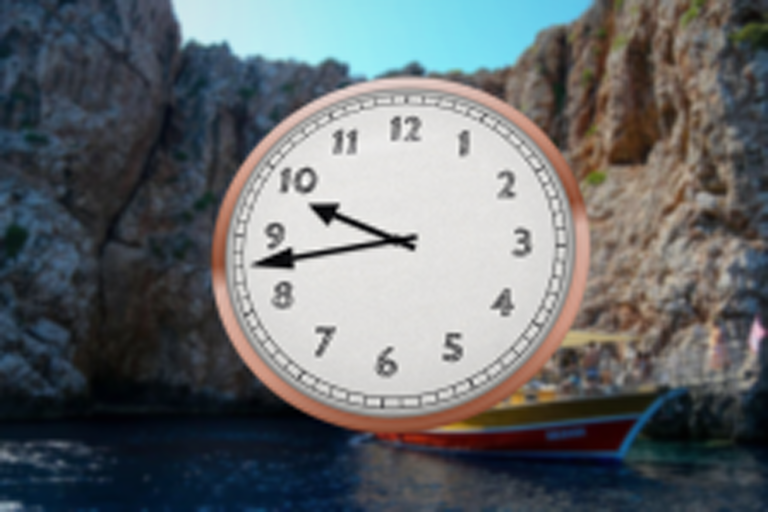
**9:43**
